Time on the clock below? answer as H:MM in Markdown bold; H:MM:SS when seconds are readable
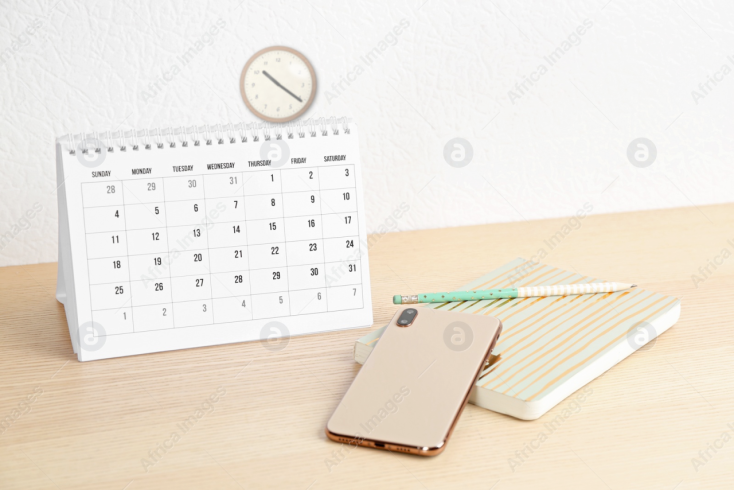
**10:21**
